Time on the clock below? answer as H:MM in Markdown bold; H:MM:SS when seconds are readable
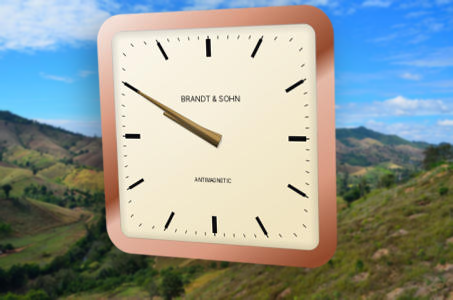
**9:50**
